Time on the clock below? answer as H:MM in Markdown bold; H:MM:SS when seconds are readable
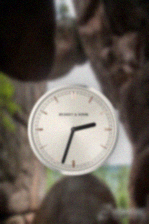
**2:33**
